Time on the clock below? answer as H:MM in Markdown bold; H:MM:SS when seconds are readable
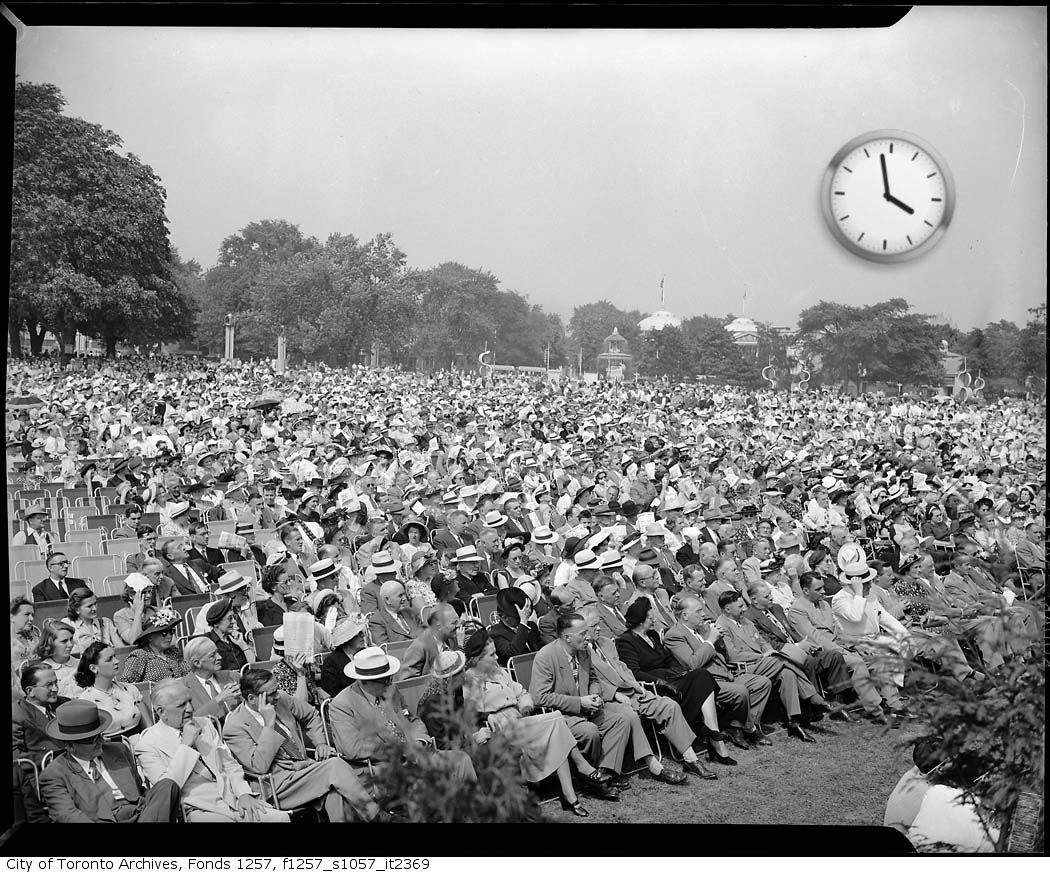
**3:58**
